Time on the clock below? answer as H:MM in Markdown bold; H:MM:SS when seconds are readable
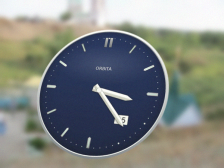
**3:23**
